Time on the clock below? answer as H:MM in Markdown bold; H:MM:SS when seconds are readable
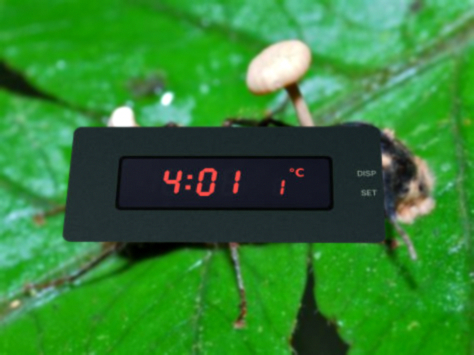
**4:01**
